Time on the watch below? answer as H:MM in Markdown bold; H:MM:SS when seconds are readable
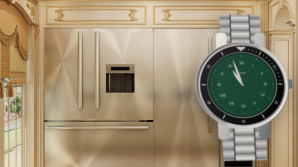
**10:57**
